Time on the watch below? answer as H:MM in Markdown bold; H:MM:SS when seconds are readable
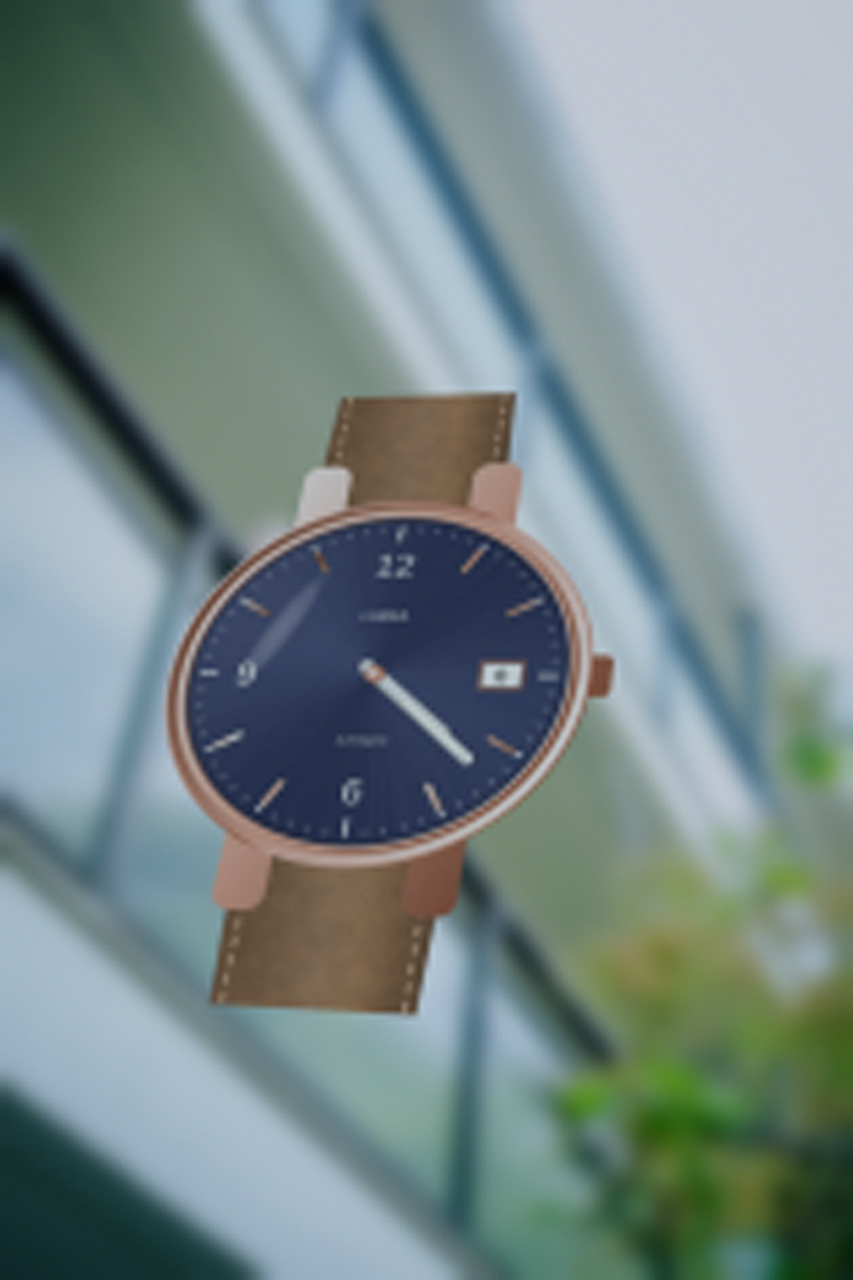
**4:22**
